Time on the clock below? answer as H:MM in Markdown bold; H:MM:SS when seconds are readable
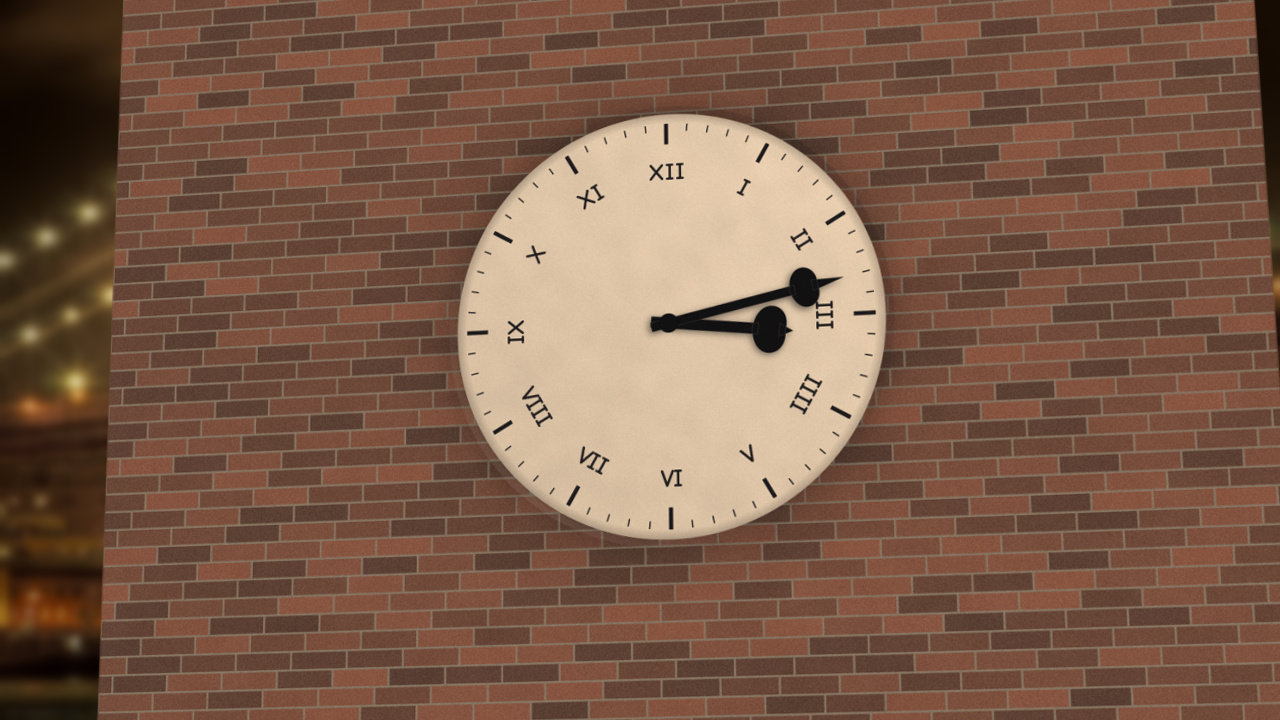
**3:13**
